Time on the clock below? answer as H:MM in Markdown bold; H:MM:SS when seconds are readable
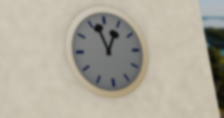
**12:57**
